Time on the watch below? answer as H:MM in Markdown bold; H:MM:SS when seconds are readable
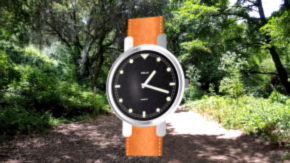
**1:18**
